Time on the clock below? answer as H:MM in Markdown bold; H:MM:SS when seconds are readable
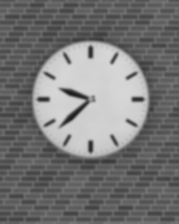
**9:38**
